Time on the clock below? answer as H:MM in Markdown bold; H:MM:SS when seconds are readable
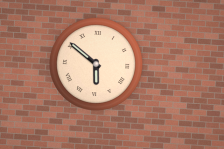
**5:51**
